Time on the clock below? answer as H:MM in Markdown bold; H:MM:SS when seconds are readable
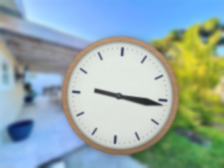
**9:16**
